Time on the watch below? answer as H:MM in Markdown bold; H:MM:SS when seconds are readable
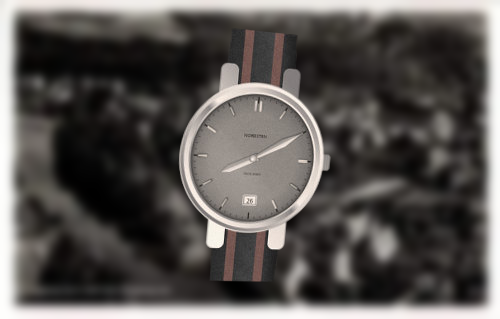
**8:10**
